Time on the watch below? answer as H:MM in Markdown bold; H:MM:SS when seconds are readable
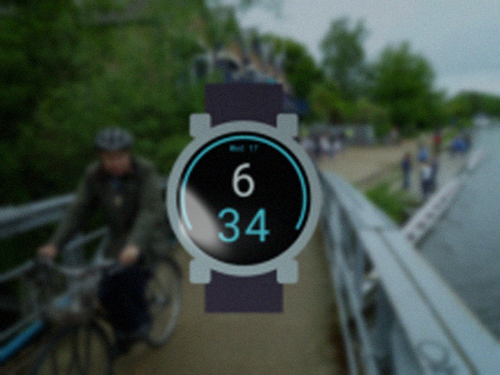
**6:34**
